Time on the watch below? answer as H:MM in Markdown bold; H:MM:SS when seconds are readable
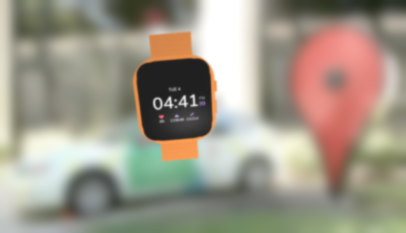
**4:41**
